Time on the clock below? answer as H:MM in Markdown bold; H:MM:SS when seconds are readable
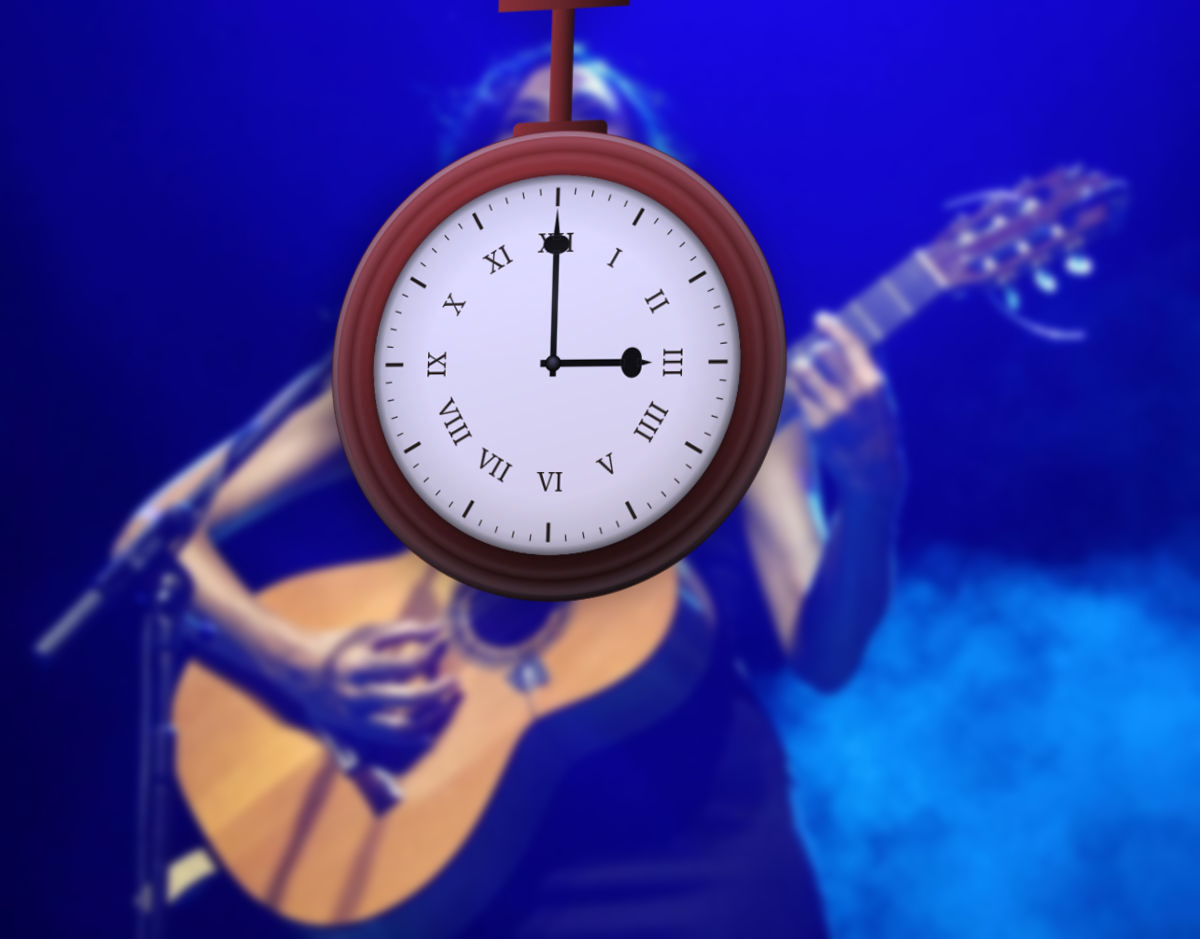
**3:00**
